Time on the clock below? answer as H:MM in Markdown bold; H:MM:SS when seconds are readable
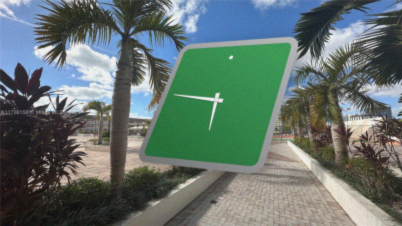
**5:46**
